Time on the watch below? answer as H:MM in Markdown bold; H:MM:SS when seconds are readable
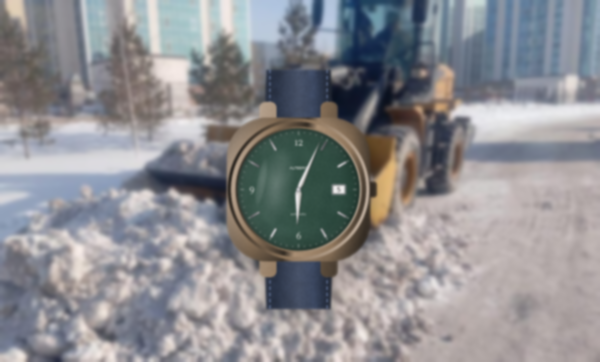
**6:04**
